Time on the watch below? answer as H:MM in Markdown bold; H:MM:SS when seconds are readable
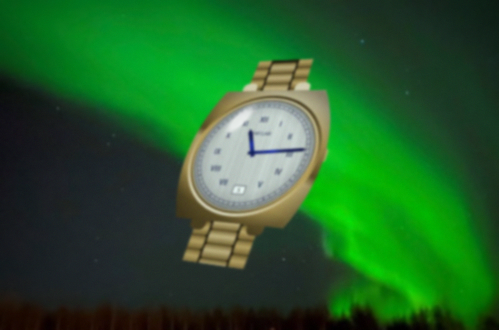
**11:14**
